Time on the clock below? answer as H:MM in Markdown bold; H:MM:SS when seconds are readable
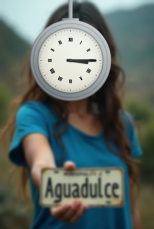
**3:15**
